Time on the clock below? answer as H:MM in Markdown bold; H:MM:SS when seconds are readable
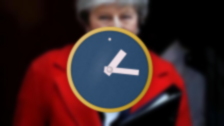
**1:16**
